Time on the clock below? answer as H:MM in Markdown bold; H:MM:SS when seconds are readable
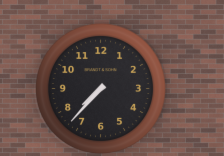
**7:37**
